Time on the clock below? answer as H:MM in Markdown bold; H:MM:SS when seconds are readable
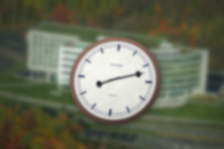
**8:12**
